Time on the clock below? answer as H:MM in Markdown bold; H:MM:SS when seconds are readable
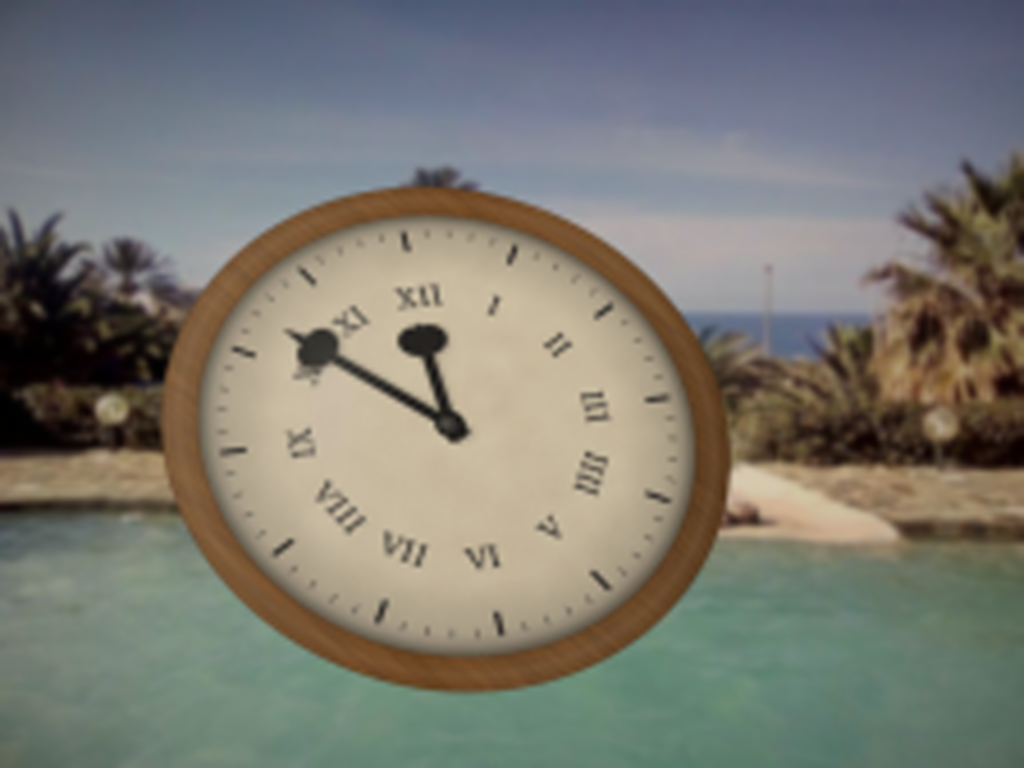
**11:52**
